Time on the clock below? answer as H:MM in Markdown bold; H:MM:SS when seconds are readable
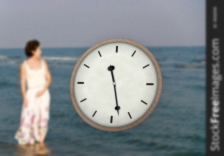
**11:28**
